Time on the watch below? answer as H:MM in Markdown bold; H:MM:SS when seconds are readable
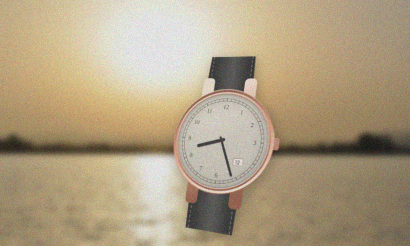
**8:26**
